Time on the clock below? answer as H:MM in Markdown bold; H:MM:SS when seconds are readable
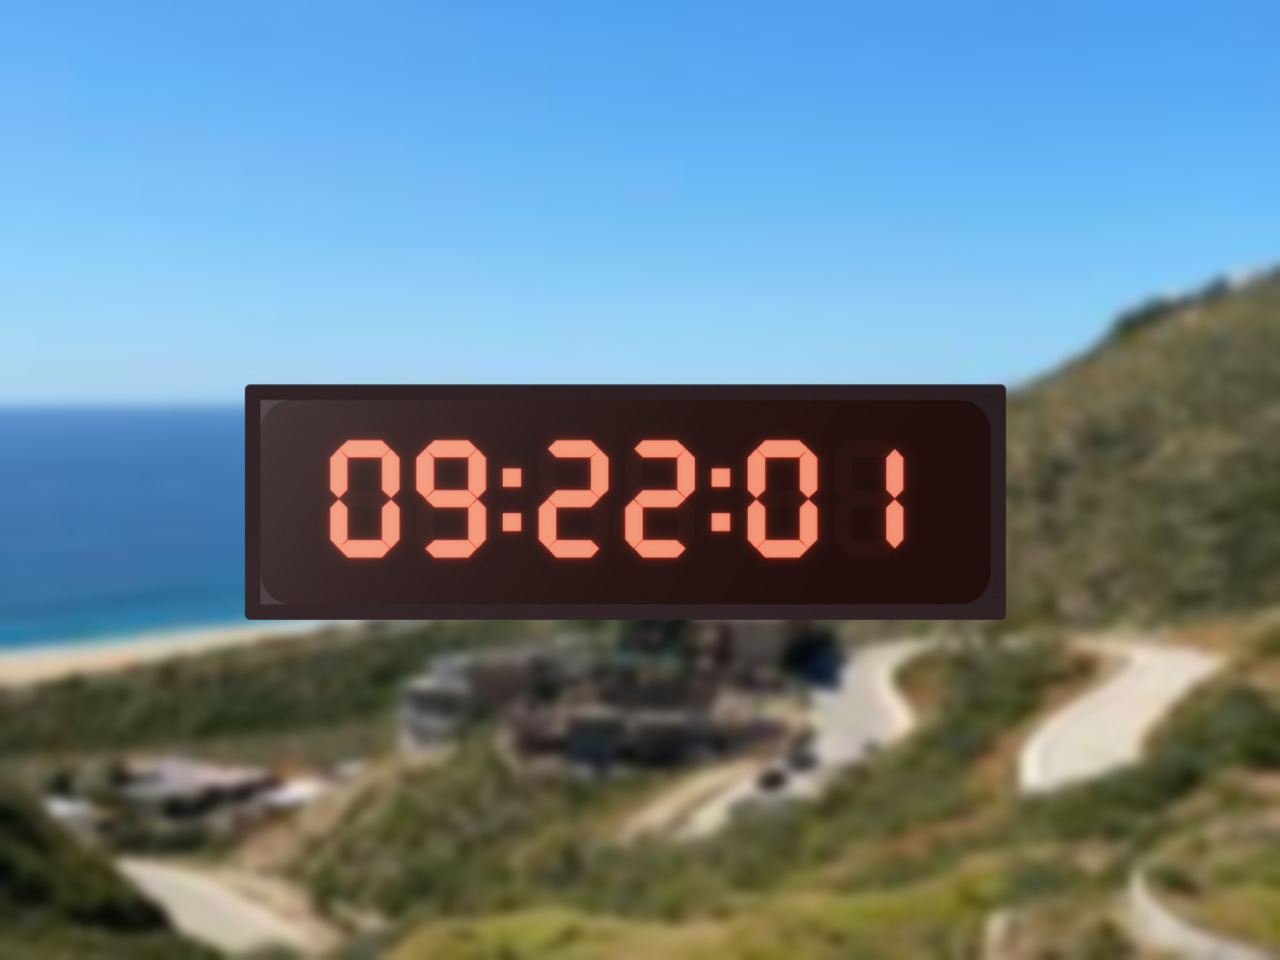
**9:22:01**
